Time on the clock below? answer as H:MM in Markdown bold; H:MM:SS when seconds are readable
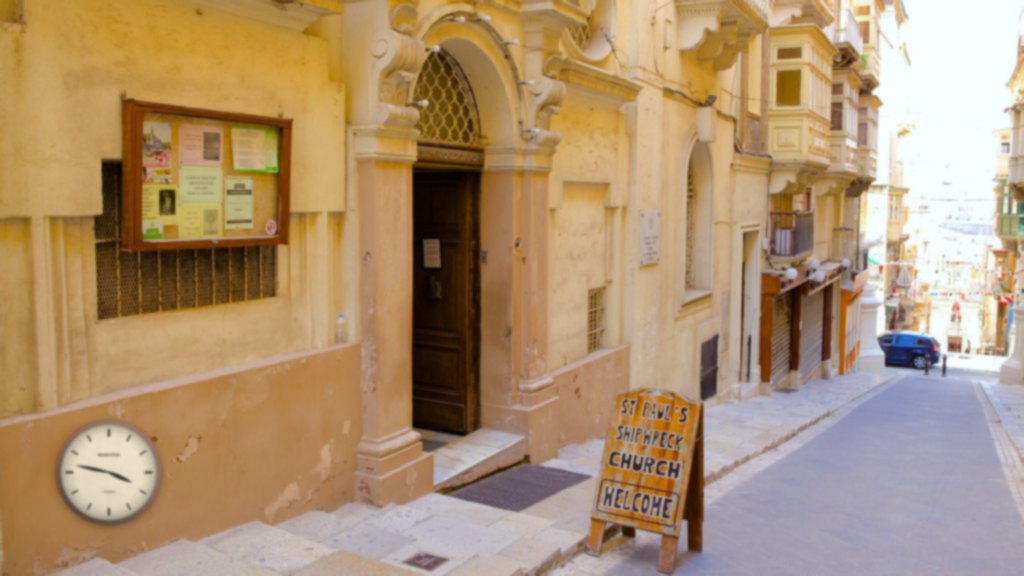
**3:47**
